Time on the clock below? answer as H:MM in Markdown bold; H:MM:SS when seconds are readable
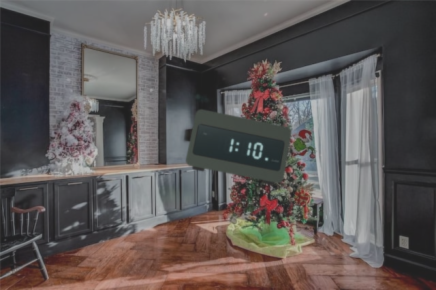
**1:10**
